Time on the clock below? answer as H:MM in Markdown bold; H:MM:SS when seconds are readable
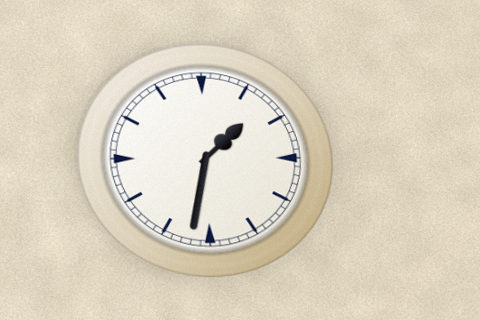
**1:32**
